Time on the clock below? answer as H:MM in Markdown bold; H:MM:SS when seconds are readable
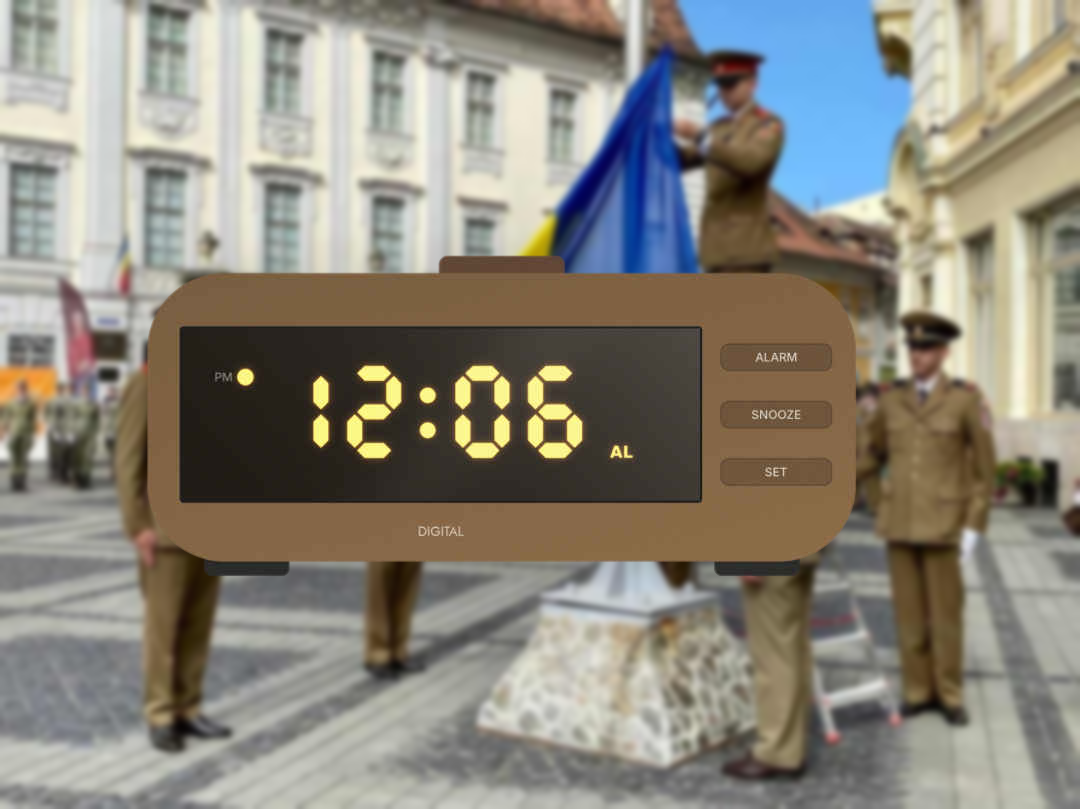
**12:06**
